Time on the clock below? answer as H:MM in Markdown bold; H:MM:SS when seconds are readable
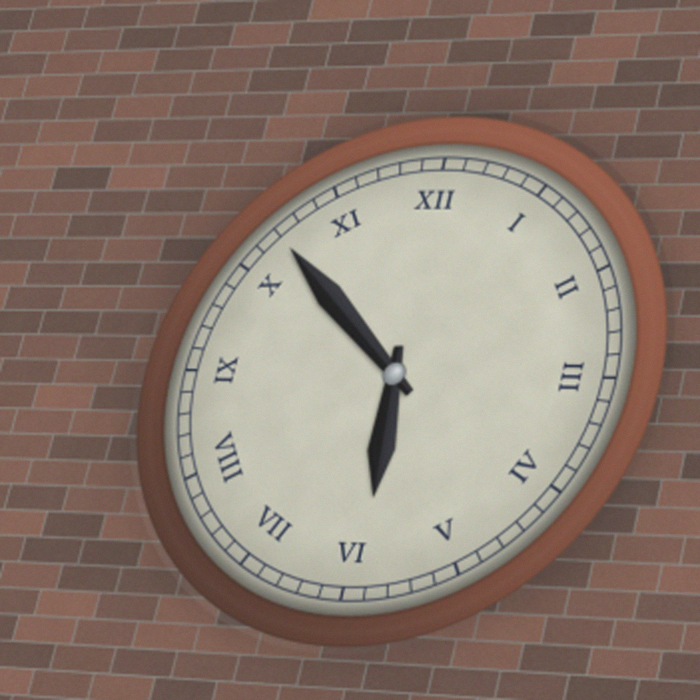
**5:52**
